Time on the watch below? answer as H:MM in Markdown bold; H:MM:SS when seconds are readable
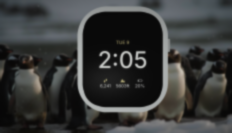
**2:05**
